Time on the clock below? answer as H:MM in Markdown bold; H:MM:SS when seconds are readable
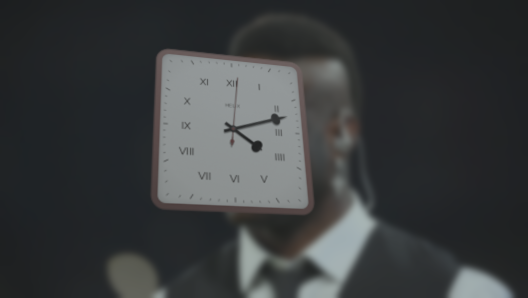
**4:12:01**
